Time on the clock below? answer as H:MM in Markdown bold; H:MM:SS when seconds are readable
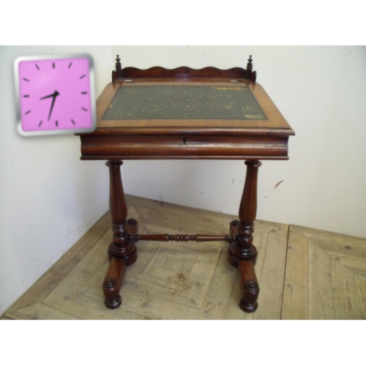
**8:33**
